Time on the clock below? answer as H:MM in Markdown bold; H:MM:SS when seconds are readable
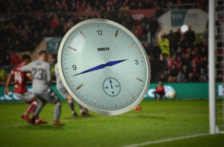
**2:43**
